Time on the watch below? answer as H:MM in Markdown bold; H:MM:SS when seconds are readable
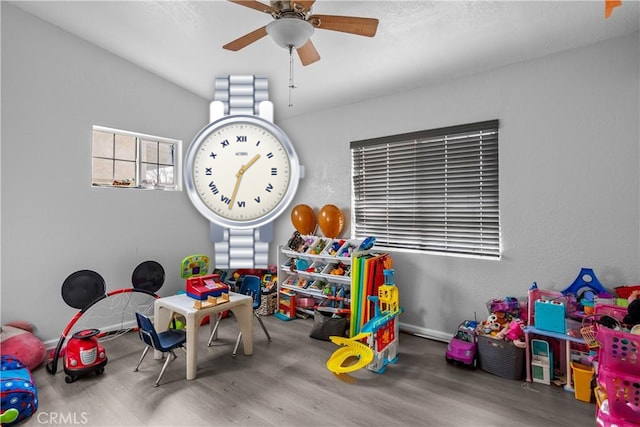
**1:33**
